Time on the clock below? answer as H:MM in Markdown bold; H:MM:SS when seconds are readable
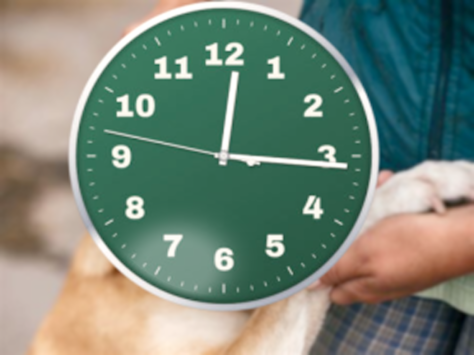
**12:15:47**
